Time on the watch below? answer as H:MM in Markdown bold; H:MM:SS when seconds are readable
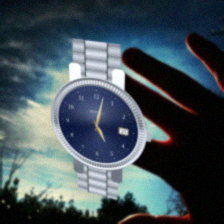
**5:02**
